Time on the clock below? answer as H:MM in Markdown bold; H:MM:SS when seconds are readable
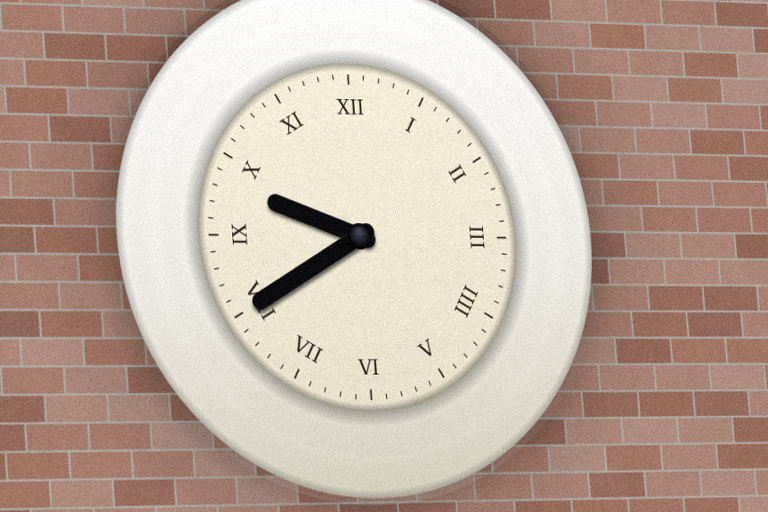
**9:40**
